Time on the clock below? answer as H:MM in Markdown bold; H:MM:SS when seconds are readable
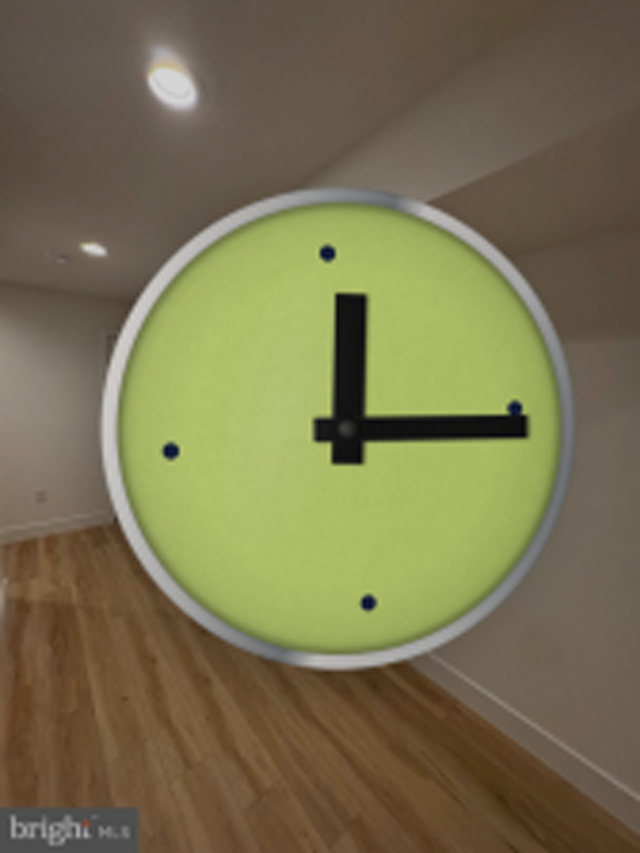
**12:16**
